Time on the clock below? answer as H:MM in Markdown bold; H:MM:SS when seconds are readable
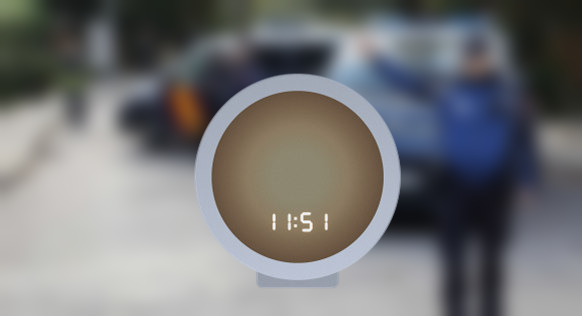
**11:51**
